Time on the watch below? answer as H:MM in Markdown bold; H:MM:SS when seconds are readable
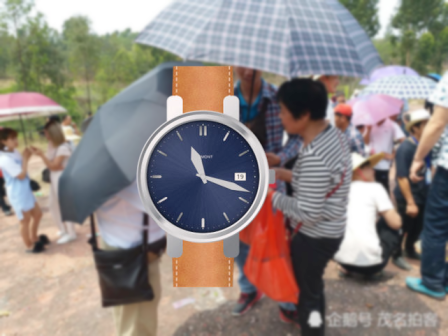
**11:18**
